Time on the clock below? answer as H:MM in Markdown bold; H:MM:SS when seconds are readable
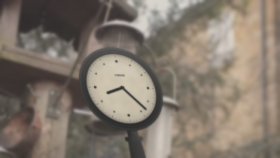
**8:23**
